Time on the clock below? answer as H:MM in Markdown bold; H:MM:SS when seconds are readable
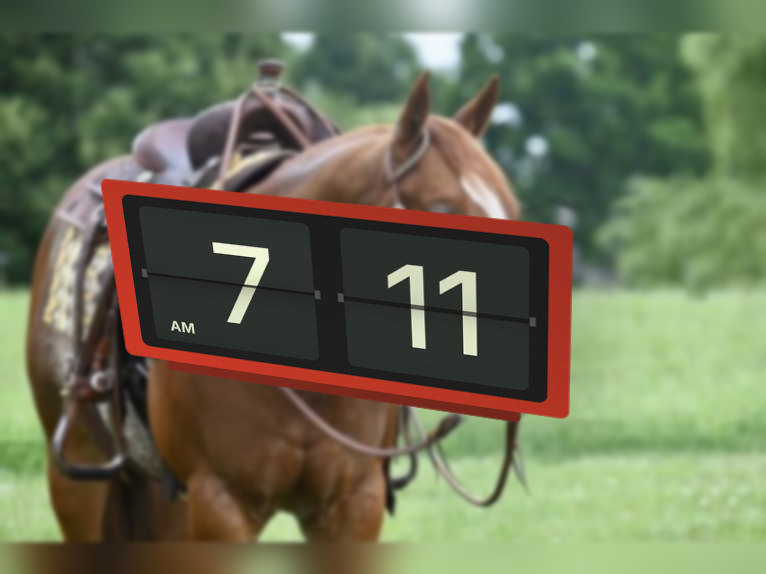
**7:11**
